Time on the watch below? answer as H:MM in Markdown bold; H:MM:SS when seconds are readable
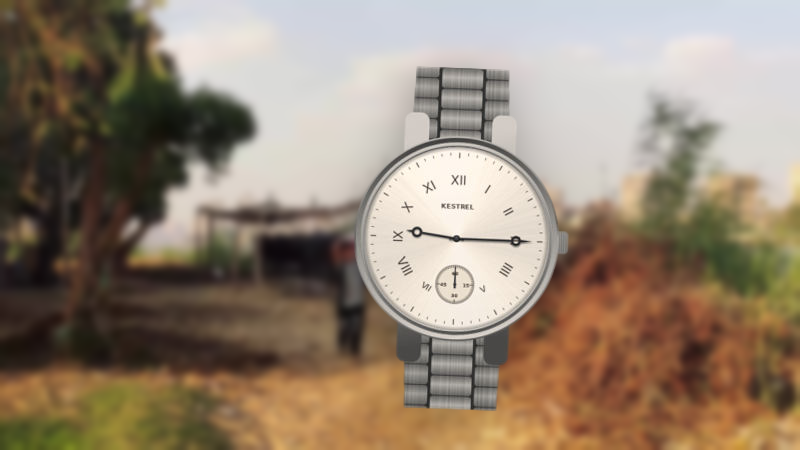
**9:15**
